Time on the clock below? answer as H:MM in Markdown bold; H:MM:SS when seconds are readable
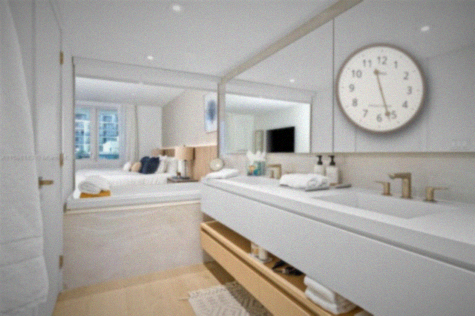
**11:27**
